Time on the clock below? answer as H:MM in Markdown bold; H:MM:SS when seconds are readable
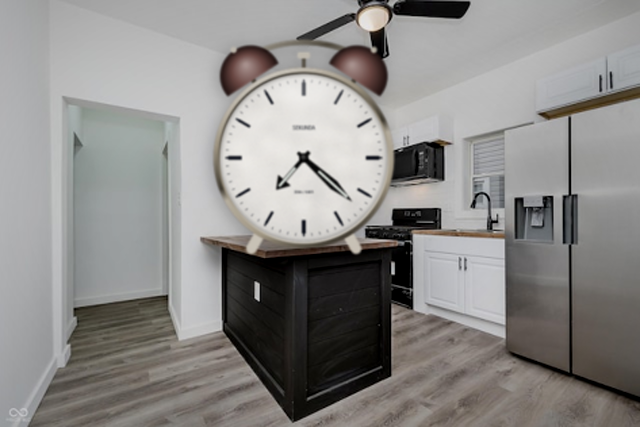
**7:22**
